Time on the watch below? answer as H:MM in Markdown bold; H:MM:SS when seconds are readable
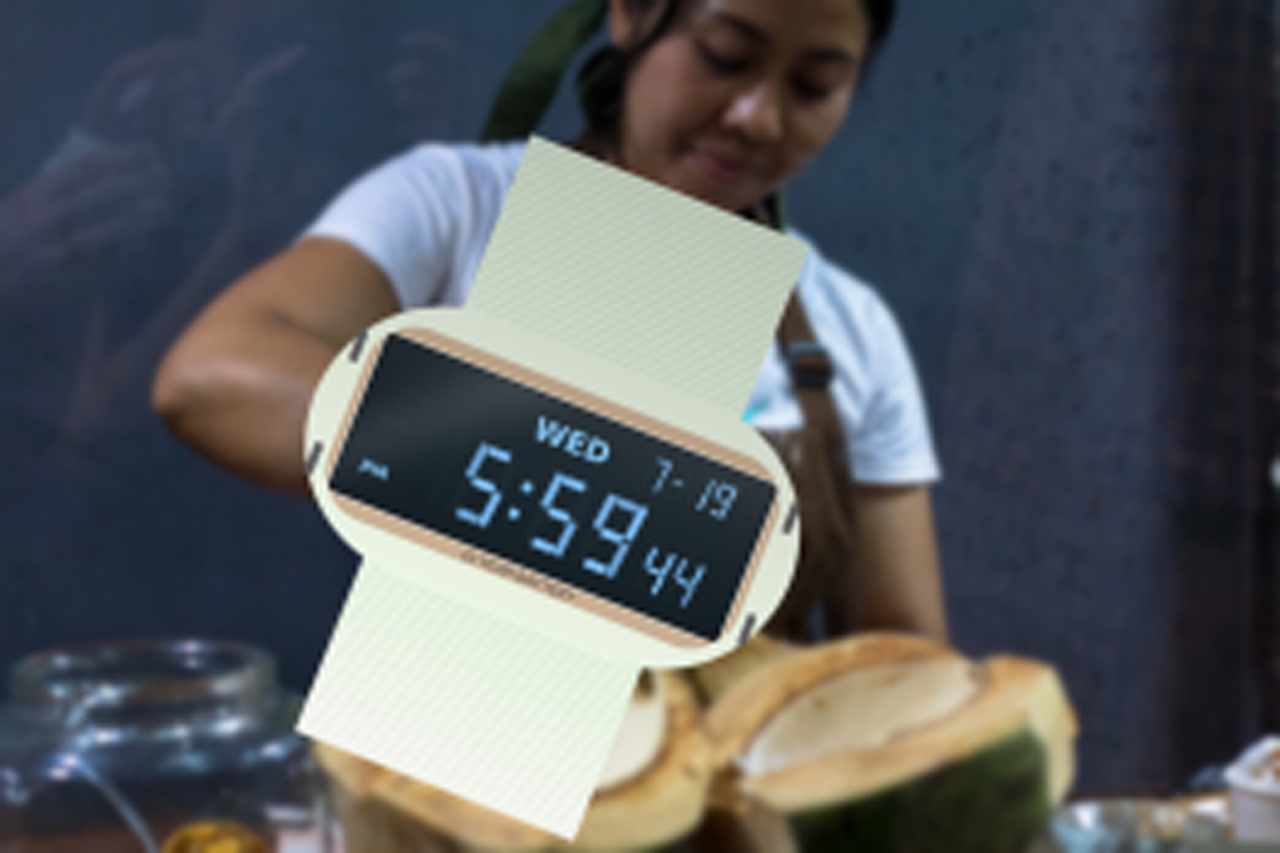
**5:59:44**
